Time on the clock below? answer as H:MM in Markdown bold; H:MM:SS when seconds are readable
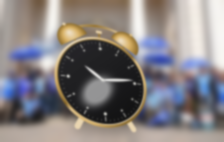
**10:14**
